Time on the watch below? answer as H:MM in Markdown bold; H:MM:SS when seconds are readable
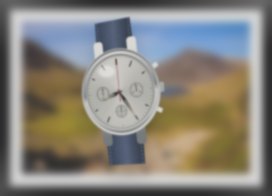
**8:25**
